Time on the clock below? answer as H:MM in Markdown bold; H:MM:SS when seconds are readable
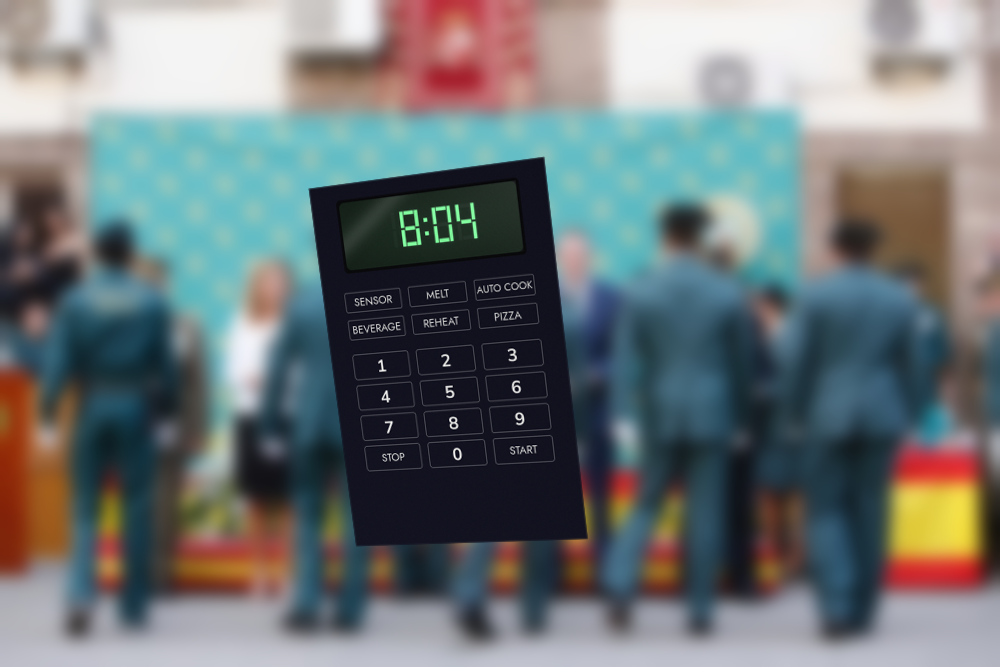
**8:04**
